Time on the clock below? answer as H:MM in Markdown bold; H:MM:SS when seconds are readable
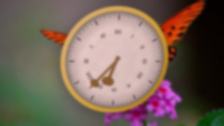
**6:37**
